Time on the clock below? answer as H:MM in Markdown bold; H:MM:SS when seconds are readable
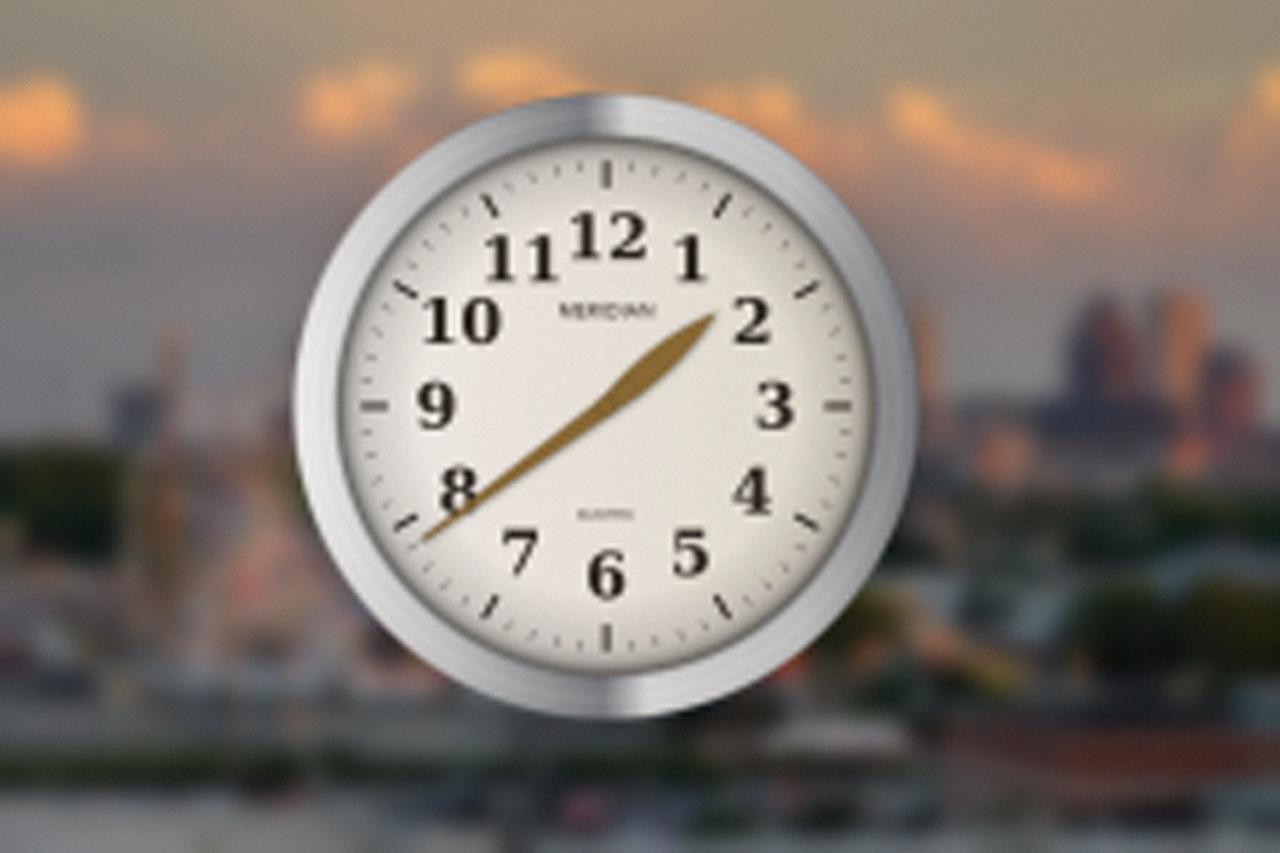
**1:39**
